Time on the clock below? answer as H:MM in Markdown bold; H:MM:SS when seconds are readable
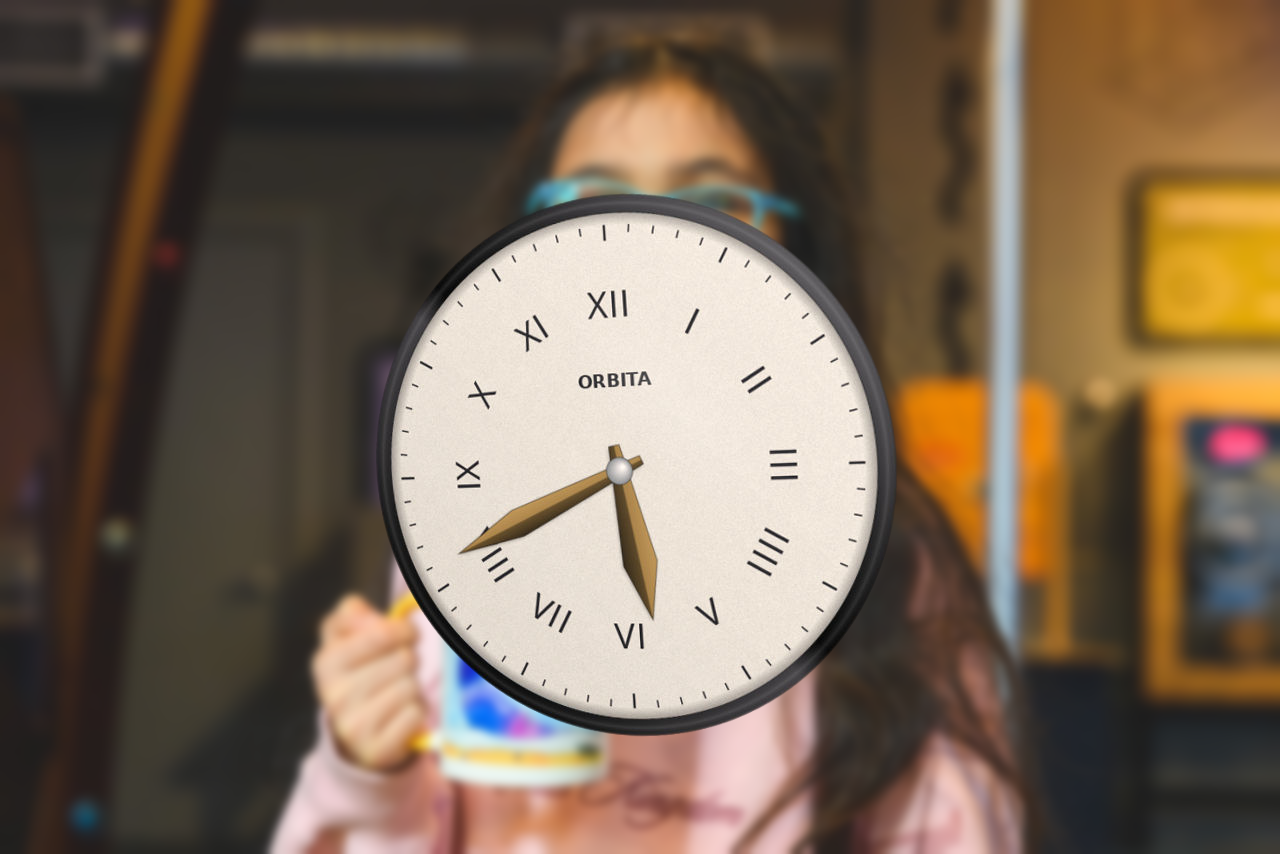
**5:41**
